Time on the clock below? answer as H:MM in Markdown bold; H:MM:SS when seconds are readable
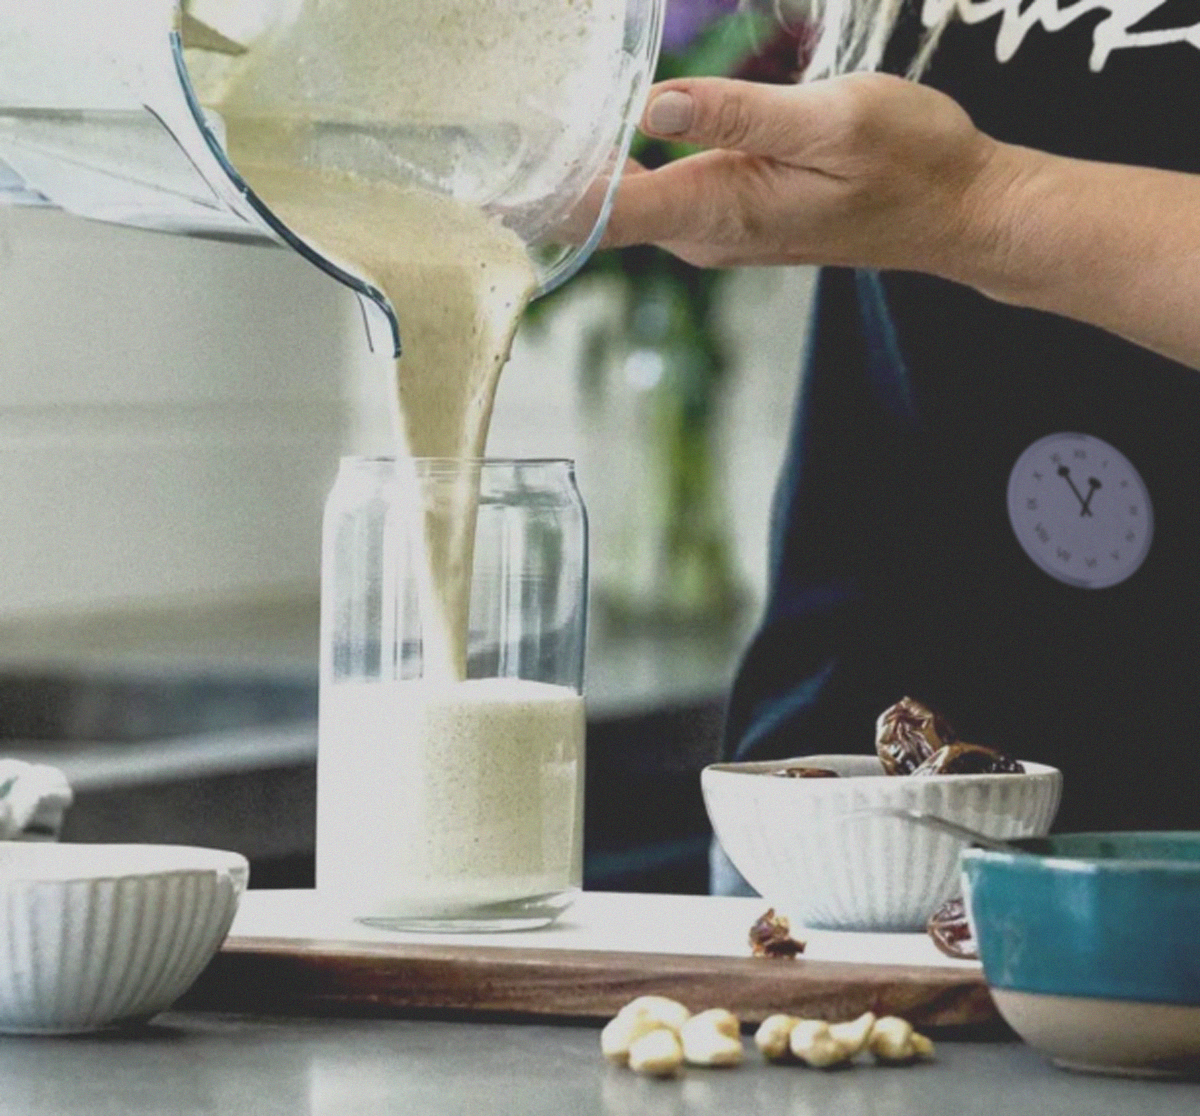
**12:55**
